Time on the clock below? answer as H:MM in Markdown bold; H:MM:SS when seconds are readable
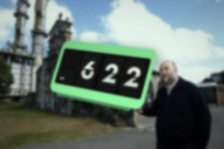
**6:22**
